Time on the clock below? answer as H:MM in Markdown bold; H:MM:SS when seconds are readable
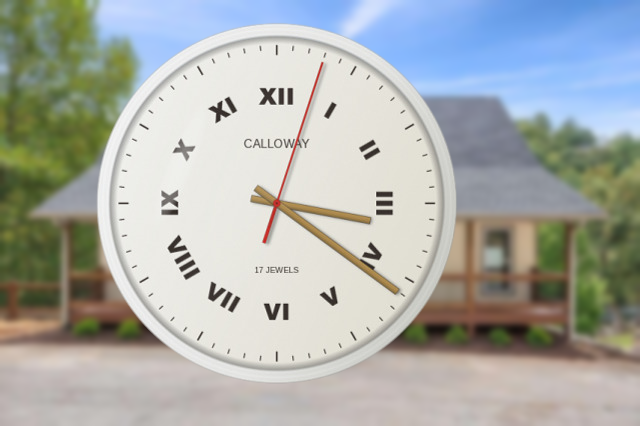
**3:21:03**
